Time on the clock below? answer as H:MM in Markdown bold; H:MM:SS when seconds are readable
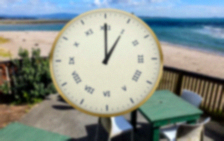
**1:00**
